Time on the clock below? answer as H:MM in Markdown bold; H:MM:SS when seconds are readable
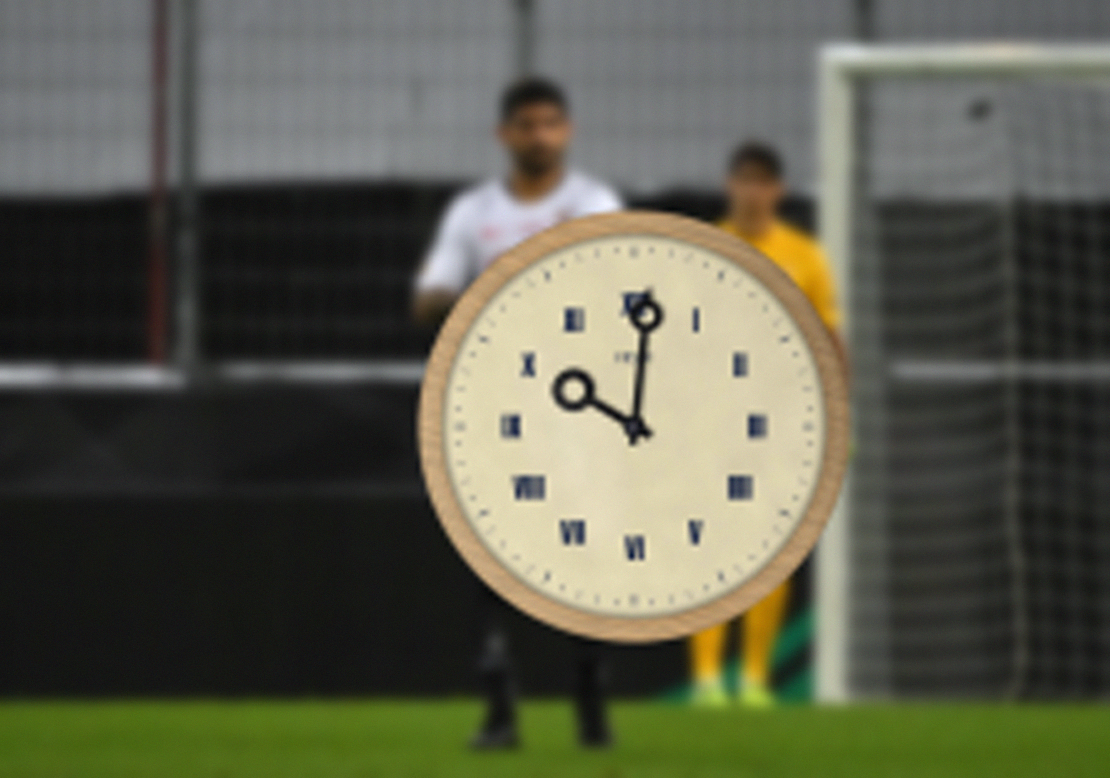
**10:01**
